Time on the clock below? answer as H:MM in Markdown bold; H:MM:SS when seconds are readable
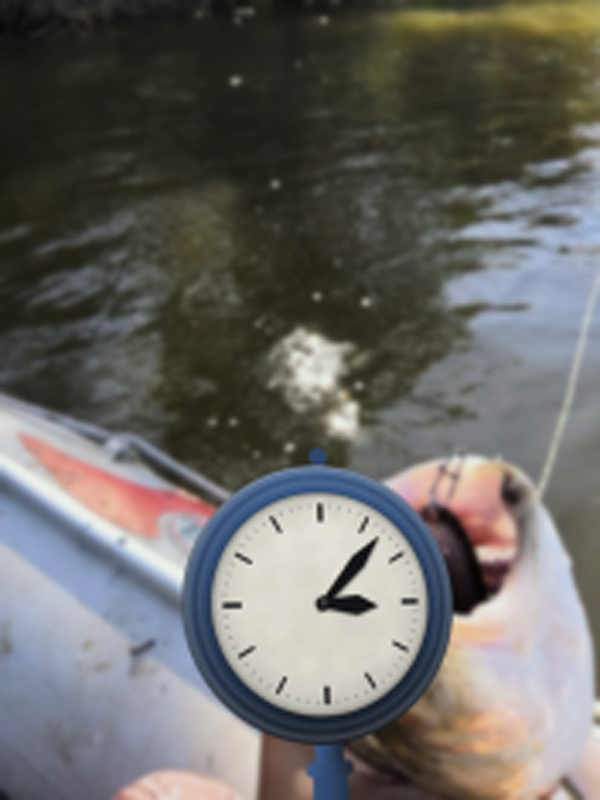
**3:07**
